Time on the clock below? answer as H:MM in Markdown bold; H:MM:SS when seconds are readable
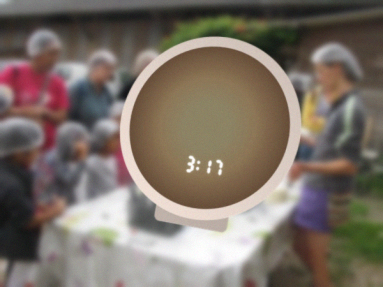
**3:17**
